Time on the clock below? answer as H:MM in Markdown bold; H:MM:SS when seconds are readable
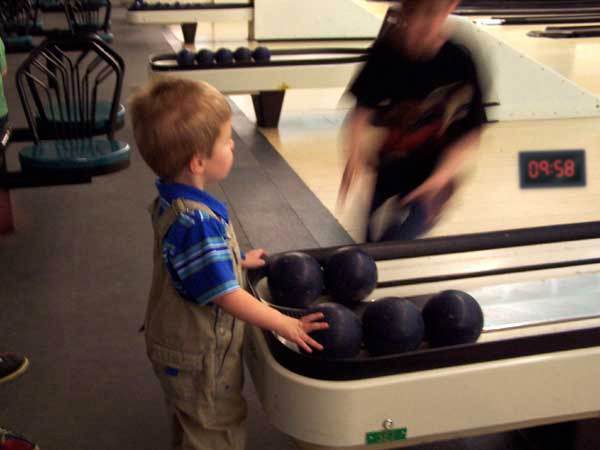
**9:58**
